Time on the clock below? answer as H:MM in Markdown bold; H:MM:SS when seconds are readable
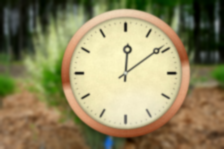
**12:09**
